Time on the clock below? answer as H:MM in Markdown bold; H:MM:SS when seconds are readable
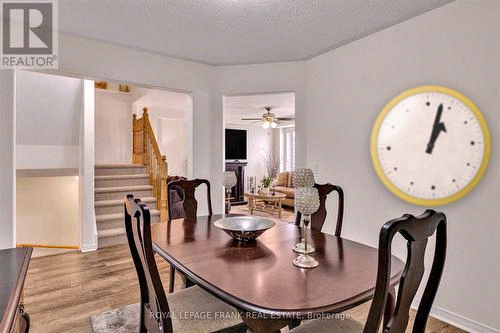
**1:03**
